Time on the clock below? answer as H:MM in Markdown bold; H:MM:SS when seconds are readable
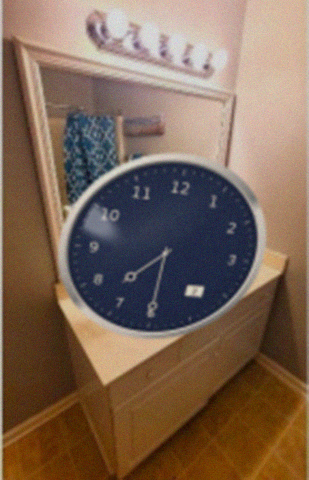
**7:30**
